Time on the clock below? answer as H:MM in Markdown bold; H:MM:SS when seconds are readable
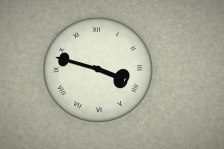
**3:48**
